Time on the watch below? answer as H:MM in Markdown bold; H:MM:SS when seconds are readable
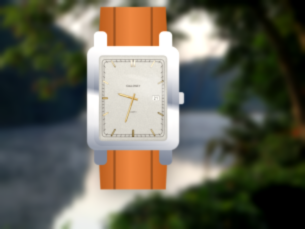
**9:33**
